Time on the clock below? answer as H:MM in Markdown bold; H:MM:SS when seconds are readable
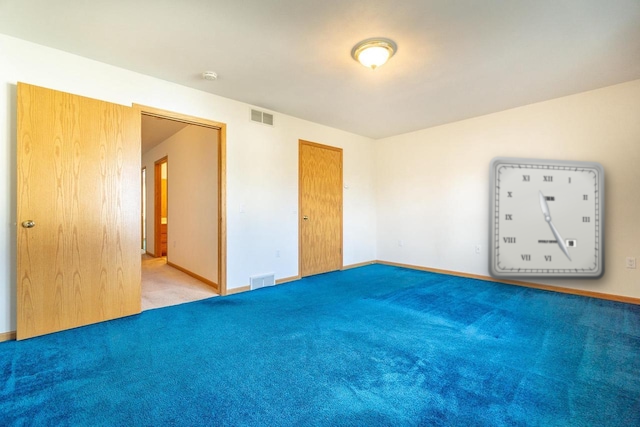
**11:25**
